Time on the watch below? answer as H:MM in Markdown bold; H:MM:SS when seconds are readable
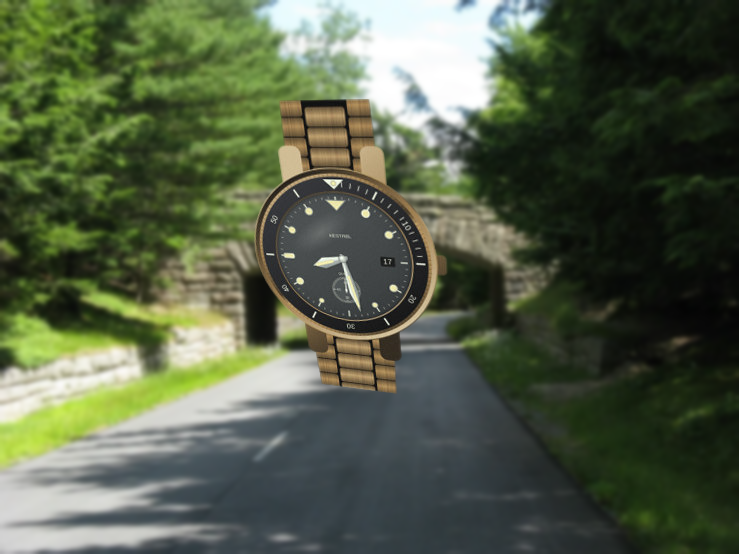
**8:28**
